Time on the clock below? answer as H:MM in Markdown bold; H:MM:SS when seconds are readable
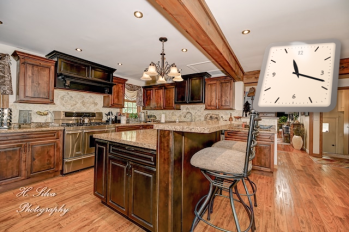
**11:18**
